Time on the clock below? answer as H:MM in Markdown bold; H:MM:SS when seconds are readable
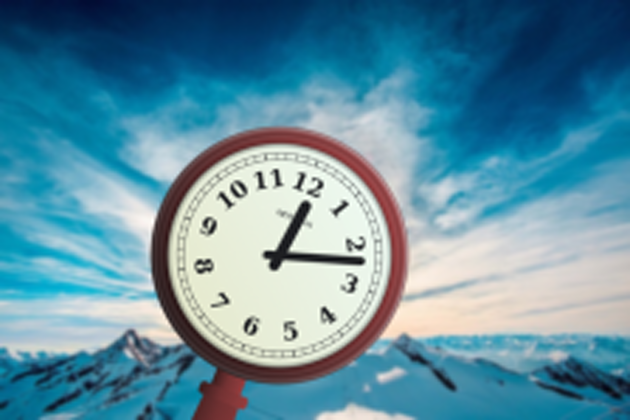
**12:12**
